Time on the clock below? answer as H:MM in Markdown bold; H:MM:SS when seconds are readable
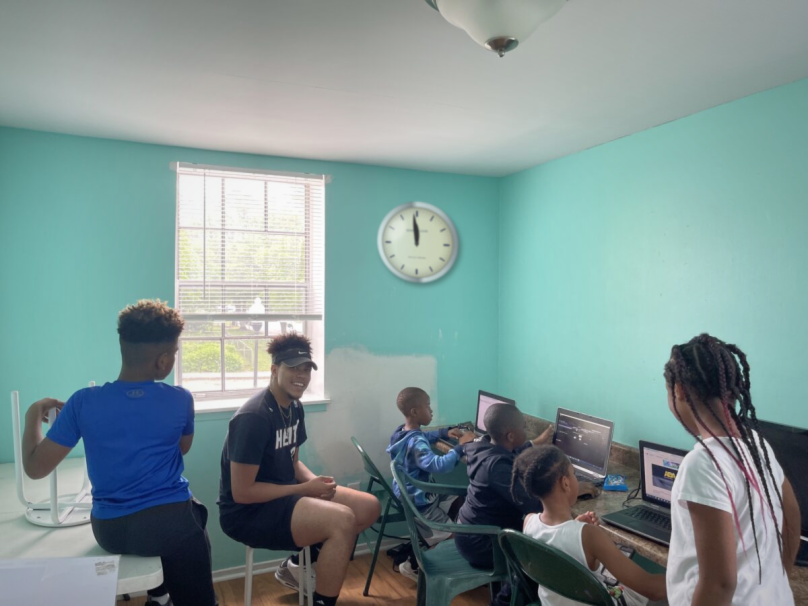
**11:59**
